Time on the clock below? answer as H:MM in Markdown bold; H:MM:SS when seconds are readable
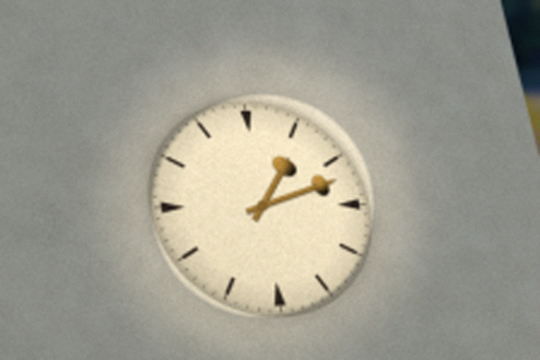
**1:12**
